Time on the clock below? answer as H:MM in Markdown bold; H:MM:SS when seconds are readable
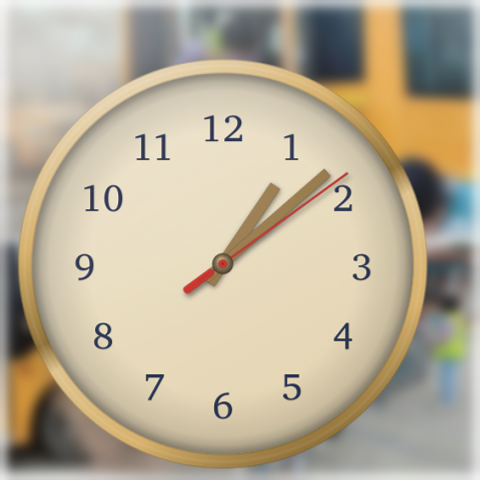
**1:08:09**
